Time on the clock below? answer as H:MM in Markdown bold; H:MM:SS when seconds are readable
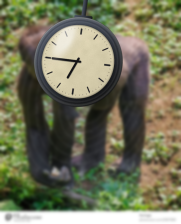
**6:45**
